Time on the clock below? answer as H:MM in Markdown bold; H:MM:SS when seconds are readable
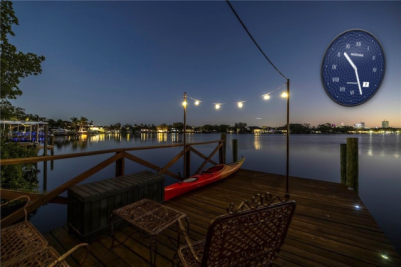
**10:26**
